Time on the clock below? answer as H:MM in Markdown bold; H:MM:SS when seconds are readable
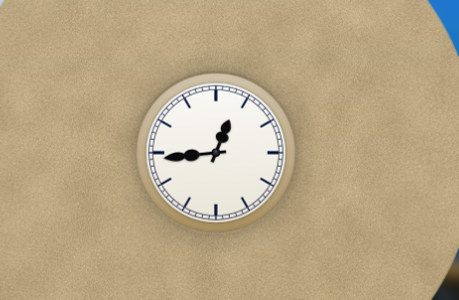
**12:44**
